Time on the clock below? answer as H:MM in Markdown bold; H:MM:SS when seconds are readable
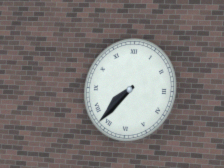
**7:37**
